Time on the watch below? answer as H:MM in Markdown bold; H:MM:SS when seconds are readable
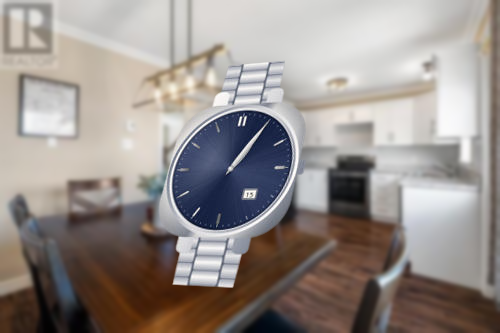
**1:05**
